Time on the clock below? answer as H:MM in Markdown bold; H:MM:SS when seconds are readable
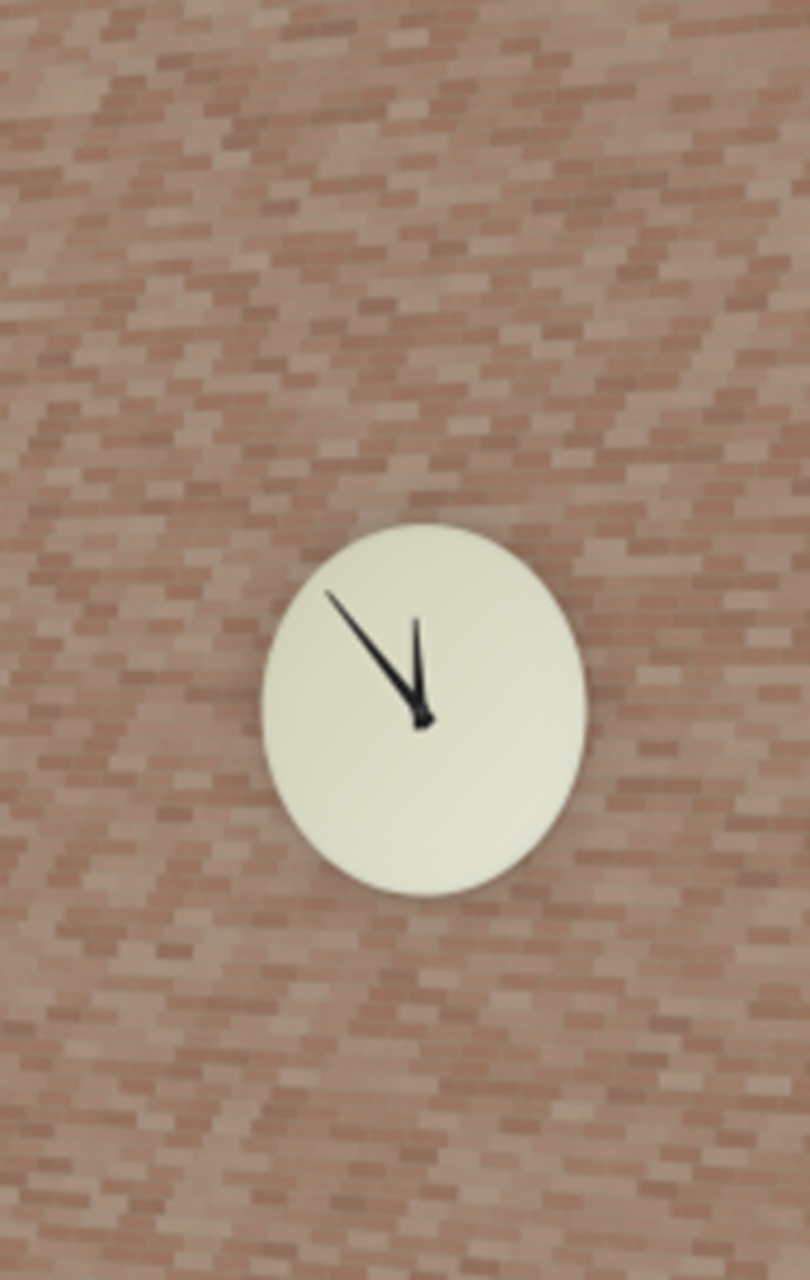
**11:53**
